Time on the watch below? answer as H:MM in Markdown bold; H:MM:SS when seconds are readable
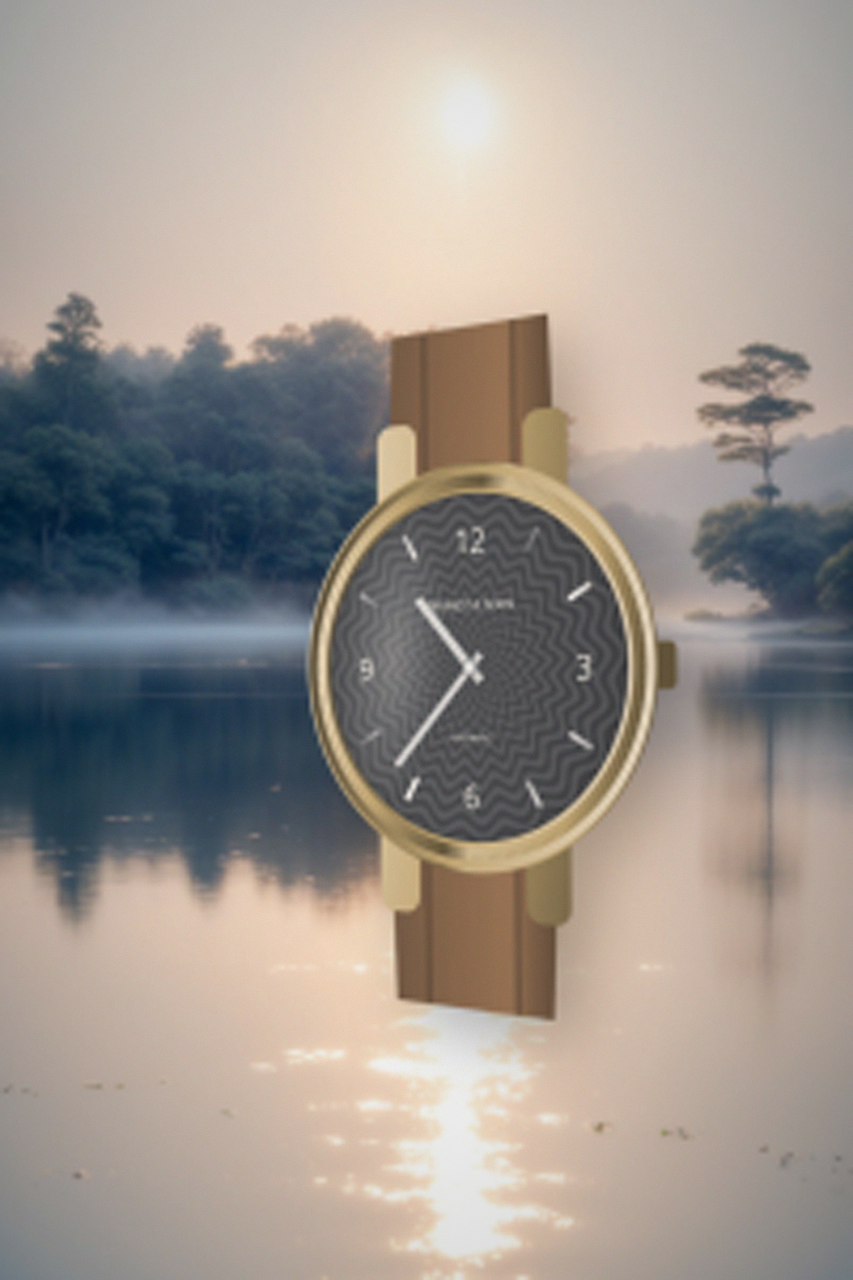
**10:37**
